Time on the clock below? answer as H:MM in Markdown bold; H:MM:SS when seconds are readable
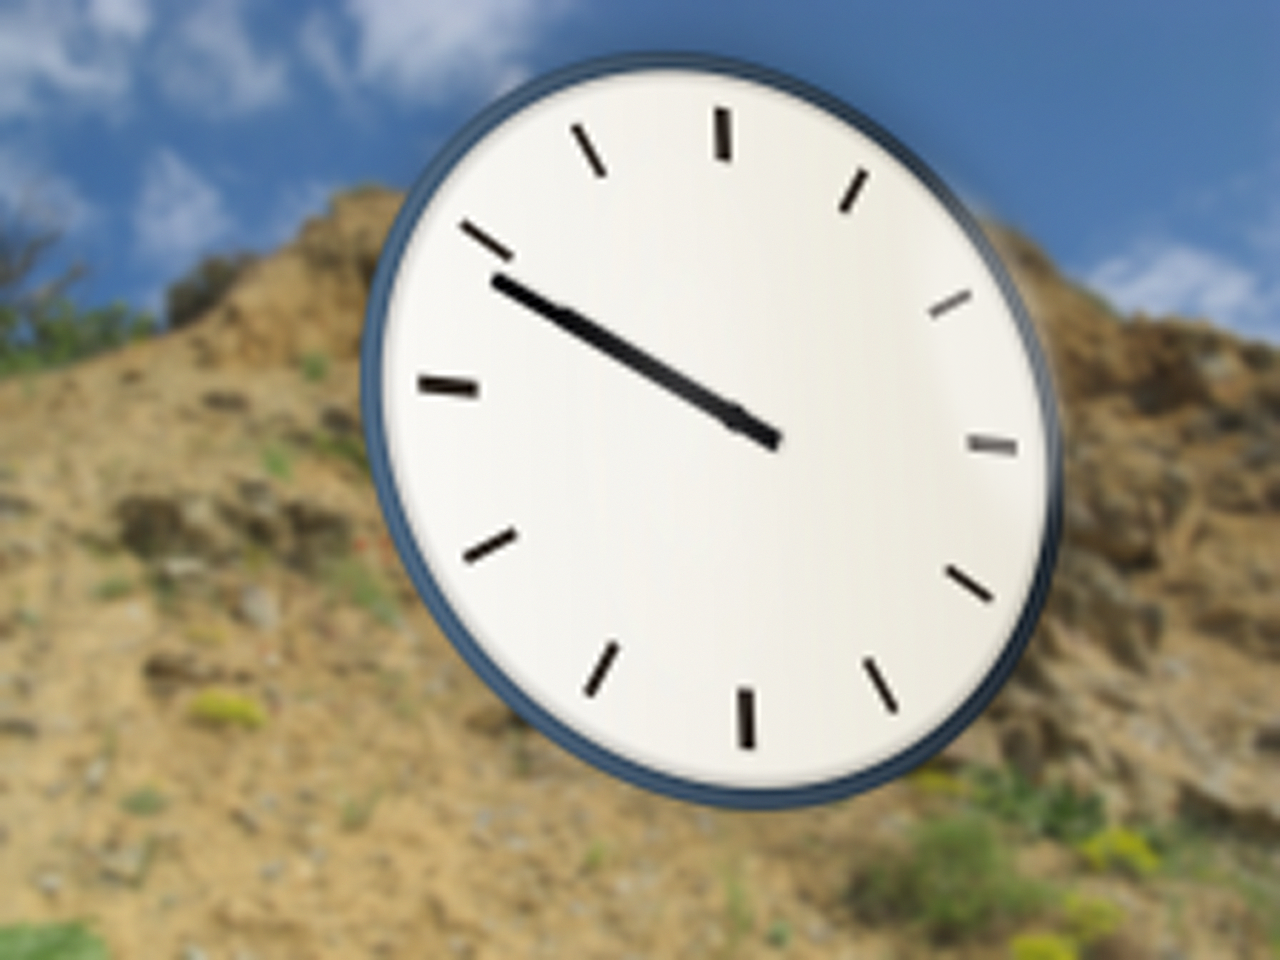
**9:49**
